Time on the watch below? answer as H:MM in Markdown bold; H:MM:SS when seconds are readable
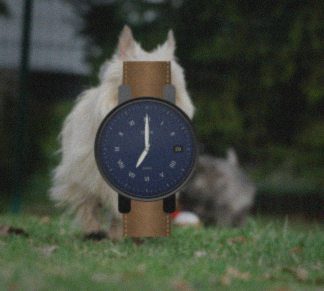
**7:00**
